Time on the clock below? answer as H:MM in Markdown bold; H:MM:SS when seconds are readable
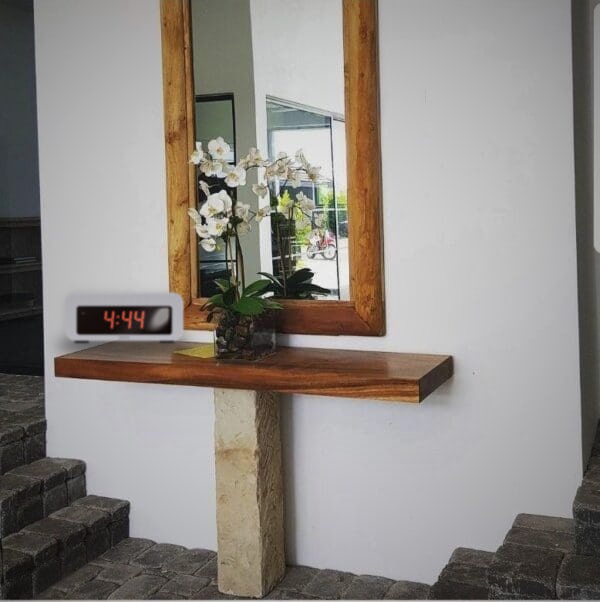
**4:44**
